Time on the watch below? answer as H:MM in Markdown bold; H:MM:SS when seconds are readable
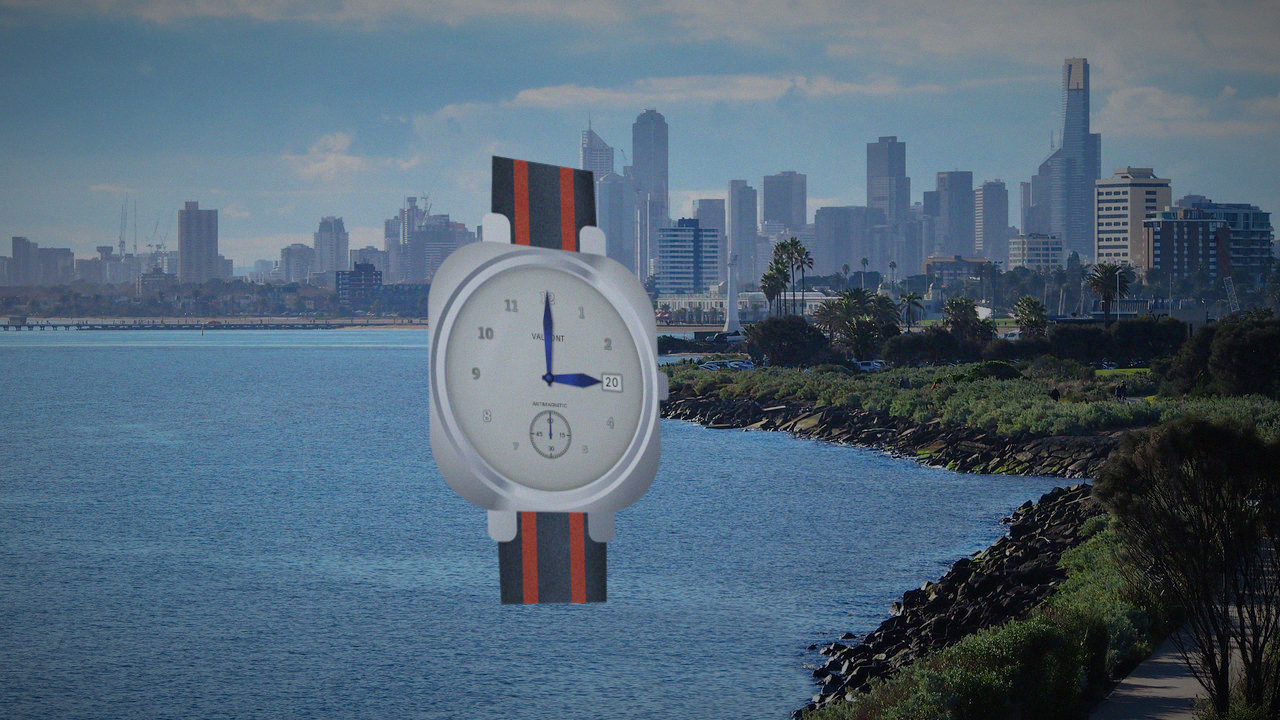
**3:00**
